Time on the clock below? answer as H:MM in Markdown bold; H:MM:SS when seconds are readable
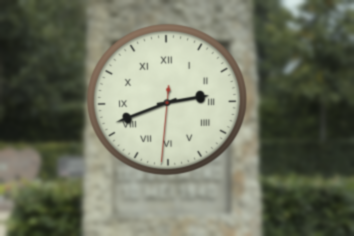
**2:41:31**
